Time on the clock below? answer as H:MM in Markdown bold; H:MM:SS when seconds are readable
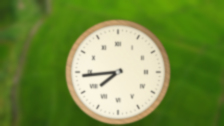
**7:44**
